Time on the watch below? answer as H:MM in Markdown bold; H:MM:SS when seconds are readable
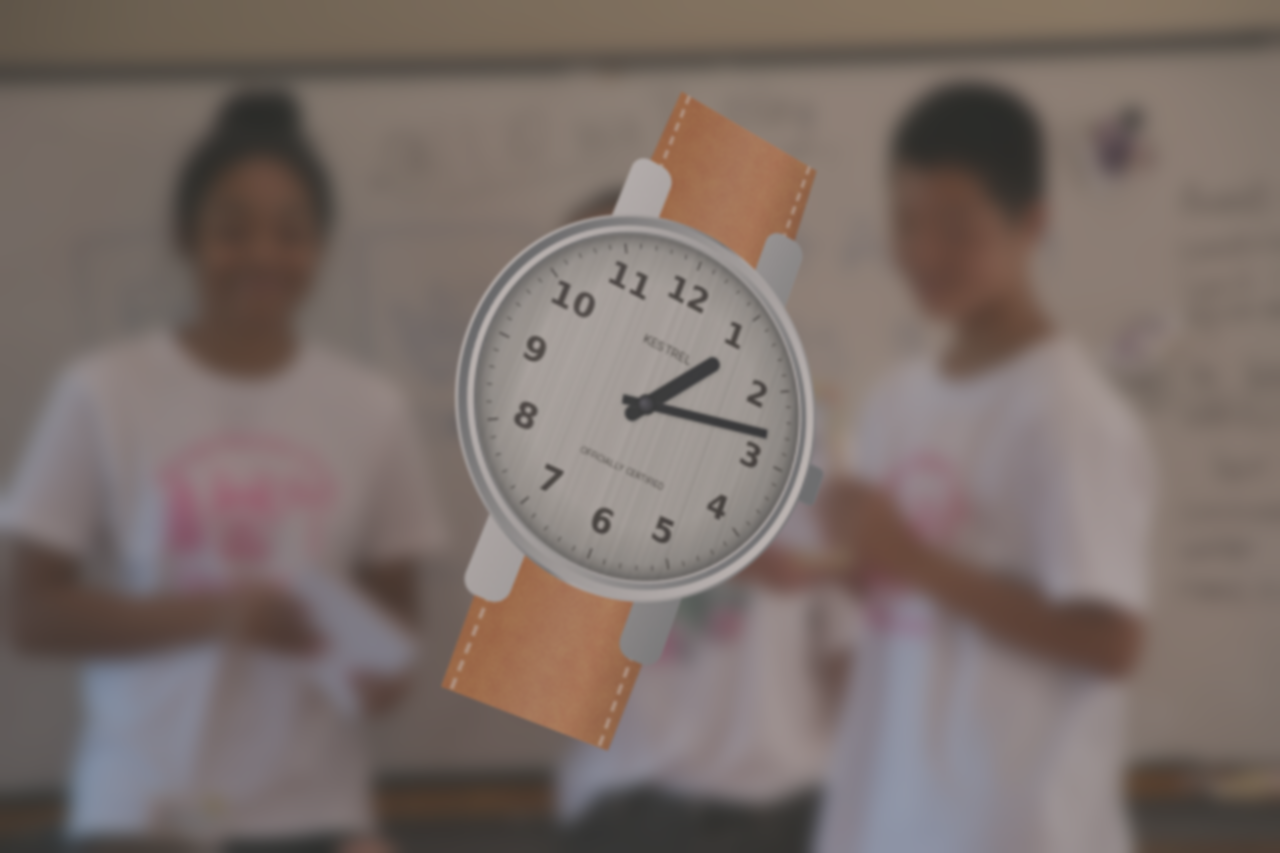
**1:13**
